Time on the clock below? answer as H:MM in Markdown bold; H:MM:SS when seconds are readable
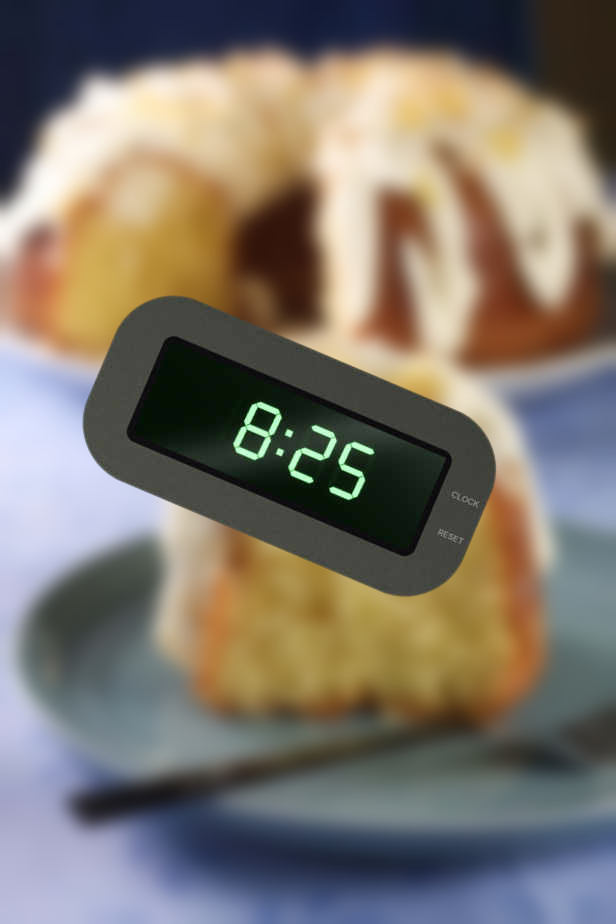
**8:25**
